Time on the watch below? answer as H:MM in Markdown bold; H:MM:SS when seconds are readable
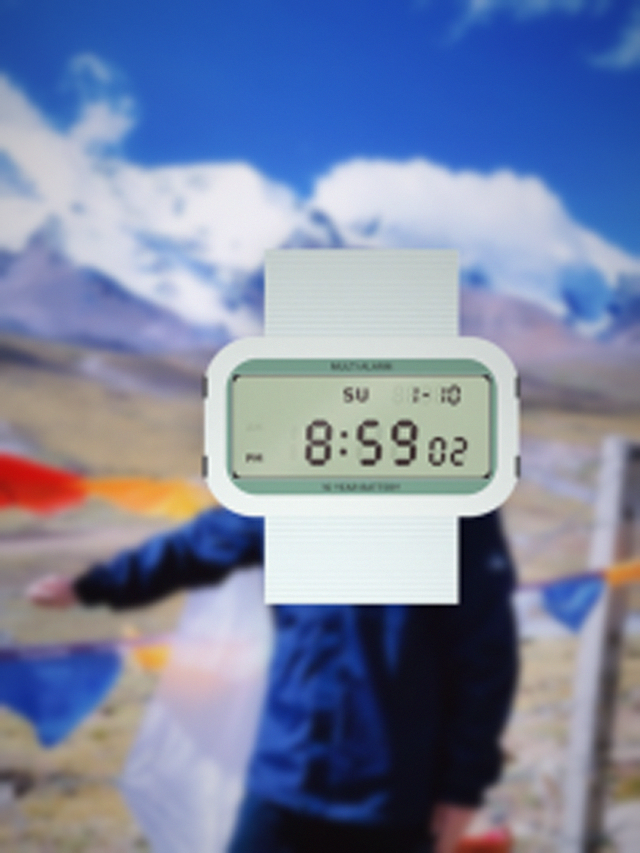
**8:59:02**
